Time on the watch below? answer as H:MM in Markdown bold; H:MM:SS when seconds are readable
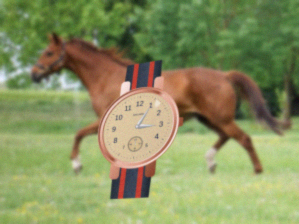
**3:05**
